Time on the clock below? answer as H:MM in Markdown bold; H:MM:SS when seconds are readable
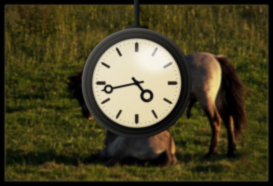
**4:43**
